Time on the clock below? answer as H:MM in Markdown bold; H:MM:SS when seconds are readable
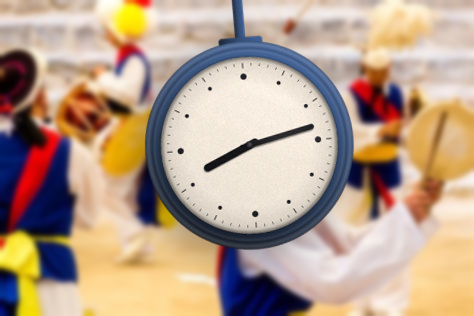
**8:13**
